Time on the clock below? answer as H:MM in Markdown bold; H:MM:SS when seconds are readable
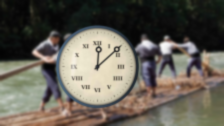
**12:08**
